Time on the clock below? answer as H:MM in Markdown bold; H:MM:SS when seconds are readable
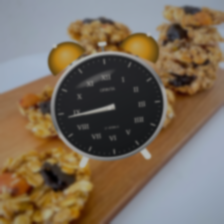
**8:44**
